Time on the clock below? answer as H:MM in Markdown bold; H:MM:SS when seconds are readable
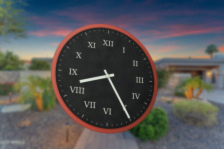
**8:25**
